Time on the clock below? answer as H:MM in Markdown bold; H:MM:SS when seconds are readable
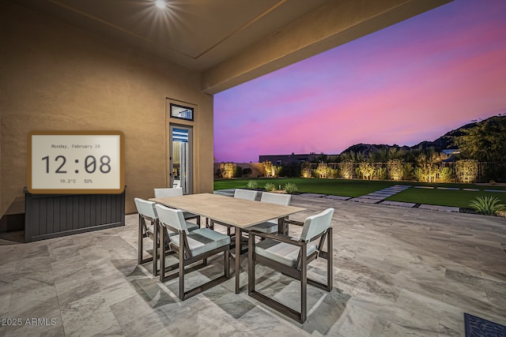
**12:08**
